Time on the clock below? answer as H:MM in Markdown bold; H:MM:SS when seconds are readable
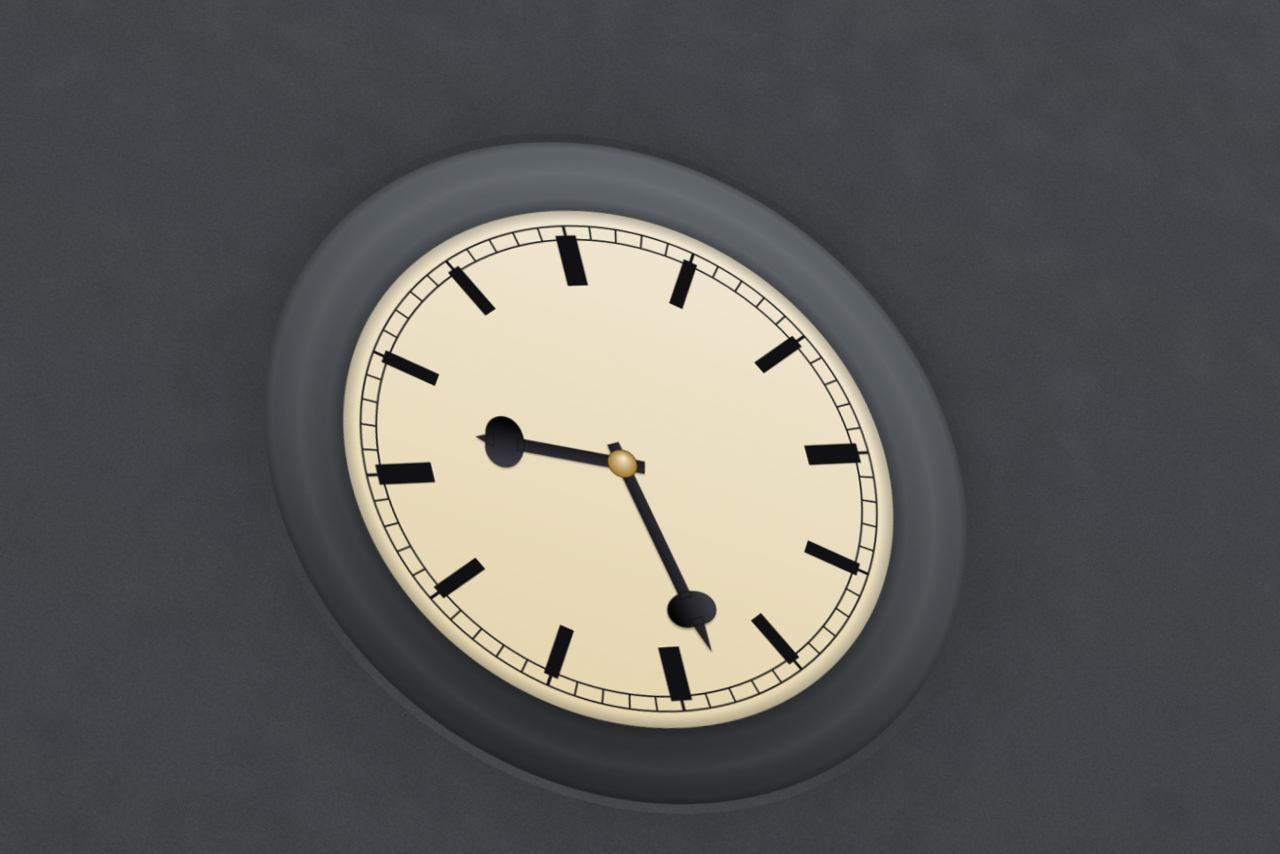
**9:28**
